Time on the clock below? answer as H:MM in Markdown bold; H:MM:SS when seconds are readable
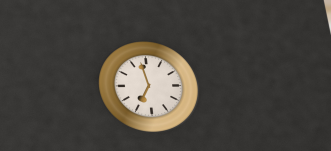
**6:58**
